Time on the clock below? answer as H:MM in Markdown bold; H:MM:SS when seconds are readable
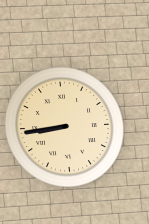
**8:44**
